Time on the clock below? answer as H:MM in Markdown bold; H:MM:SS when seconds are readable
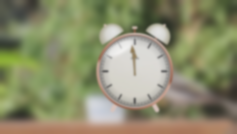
**11:59**
